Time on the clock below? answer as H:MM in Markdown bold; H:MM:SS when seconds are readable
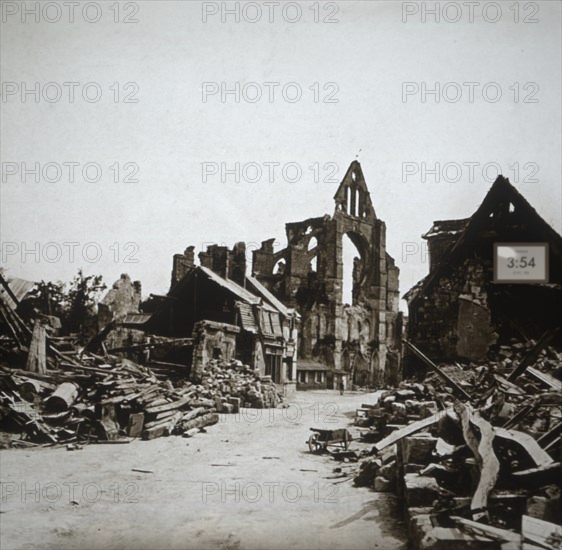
**3:54**
